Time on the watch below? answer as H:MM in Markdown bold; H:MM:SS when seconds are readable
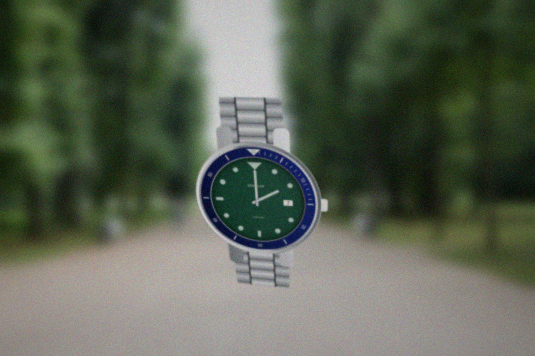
**2:00**
